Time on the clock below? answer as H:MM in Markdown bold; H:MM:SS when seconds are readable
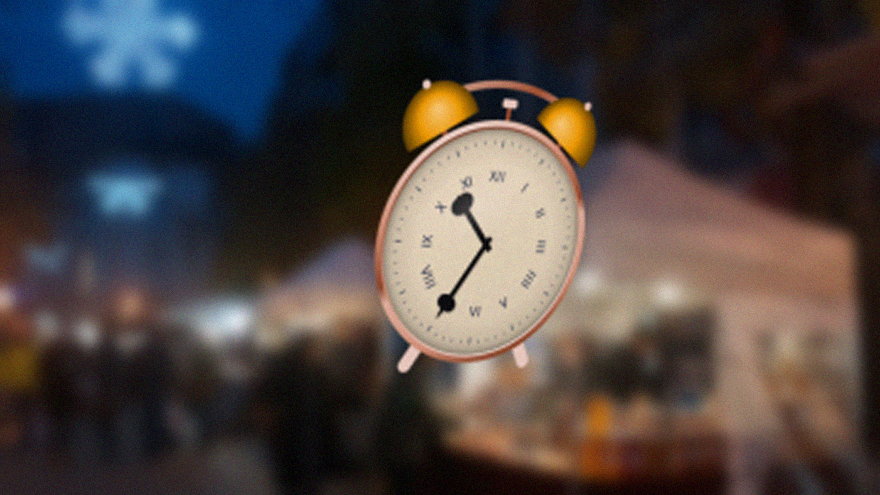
**10:35**
